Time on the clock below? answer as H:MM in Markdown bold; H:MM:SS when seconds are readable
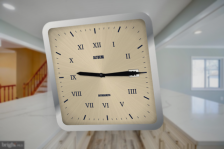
**9:15**
